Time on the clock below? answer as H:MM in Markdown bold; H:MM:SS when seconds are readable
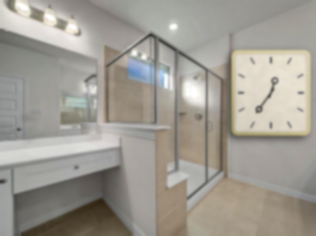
**12:36**
